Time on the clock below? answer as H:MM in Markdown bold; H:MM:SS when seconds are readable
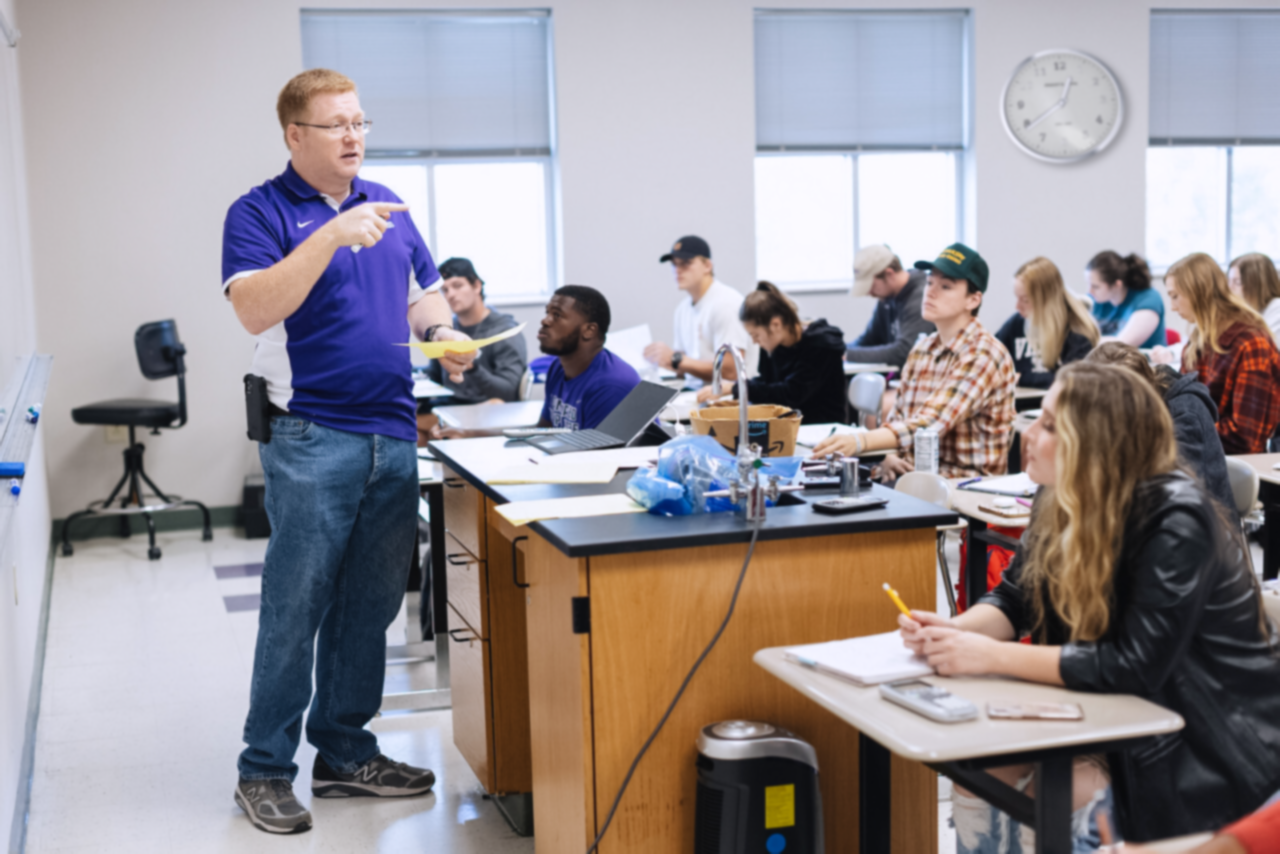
**12:39**
